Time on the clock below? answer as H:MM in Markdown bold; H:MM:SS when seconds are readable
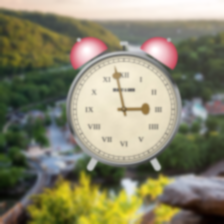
**2:58**
